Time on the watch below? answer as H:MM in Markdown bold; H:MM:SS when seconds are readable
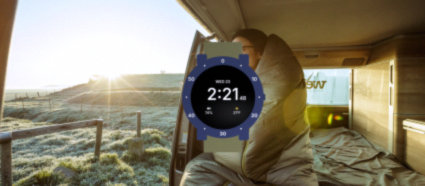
**2:21**
